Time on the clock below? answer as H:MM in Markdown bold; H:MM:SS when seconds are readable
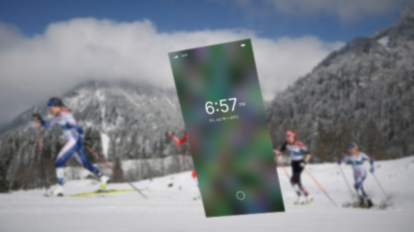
**6:57**
